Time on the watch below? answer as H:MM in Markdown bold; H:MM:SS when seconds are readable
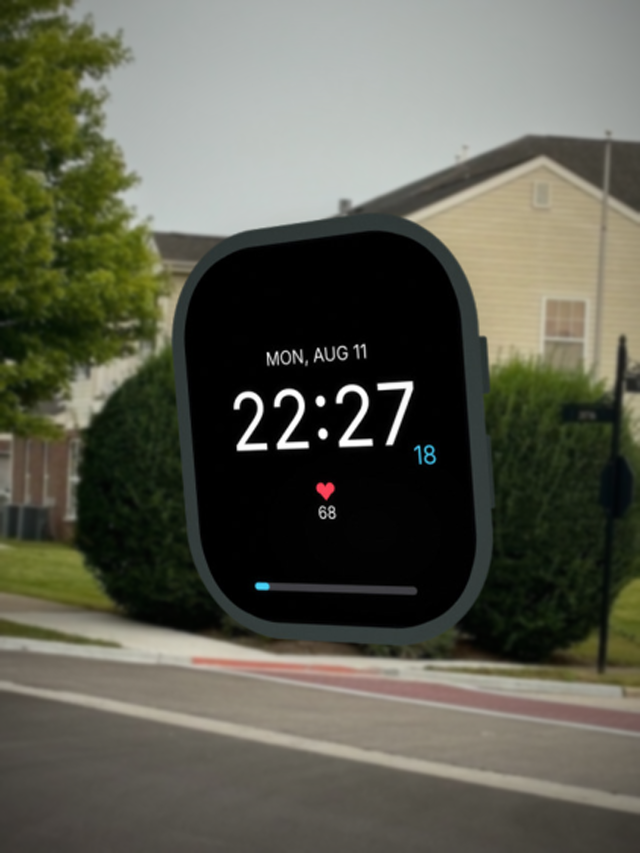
**22:27:18**
